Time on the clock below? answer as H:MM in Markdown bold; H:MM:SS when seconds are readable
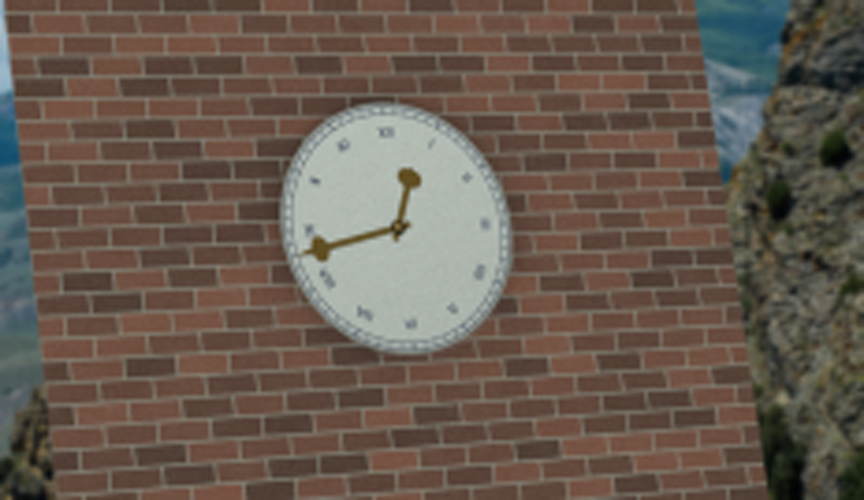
**12:43**
